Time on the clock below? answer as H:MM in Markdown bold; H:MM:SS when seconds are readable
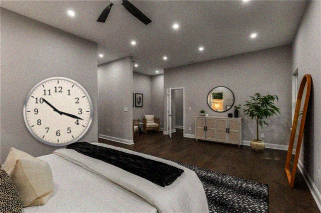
**10:18**
